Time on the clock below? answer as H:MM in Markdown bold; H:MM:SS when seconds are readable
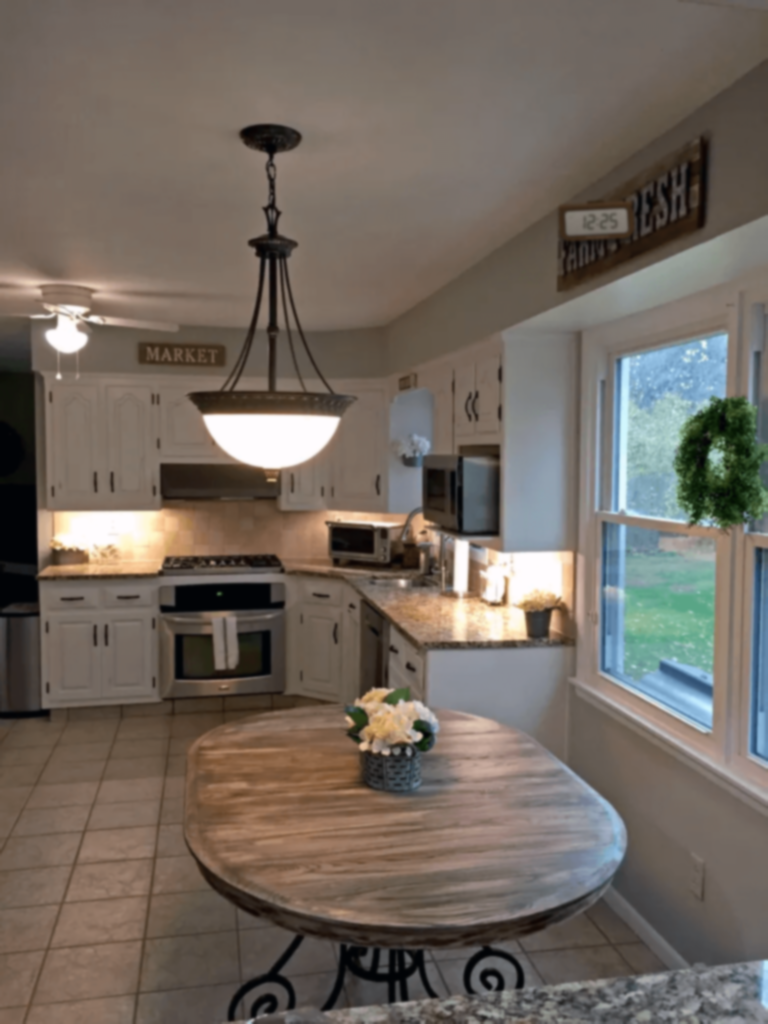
**12:25**
